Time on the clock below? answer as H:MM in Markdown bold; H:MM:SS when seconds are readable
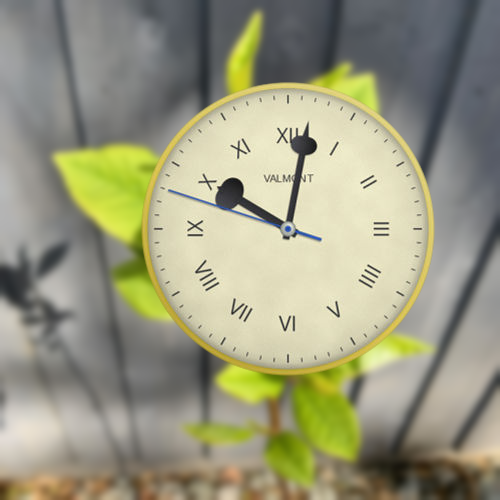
**10:01:48**
